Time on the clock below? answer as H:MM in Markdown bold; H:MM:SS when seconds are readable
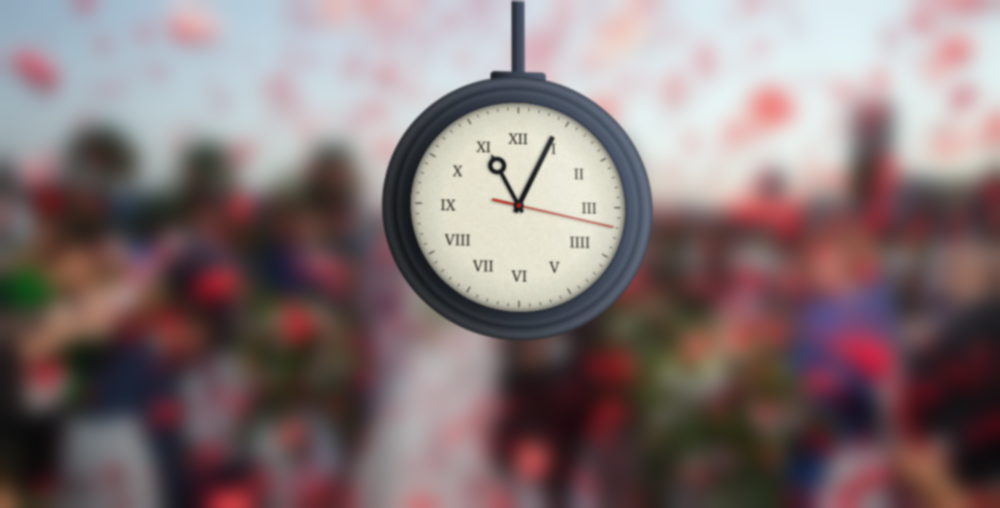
**11:04:17**
